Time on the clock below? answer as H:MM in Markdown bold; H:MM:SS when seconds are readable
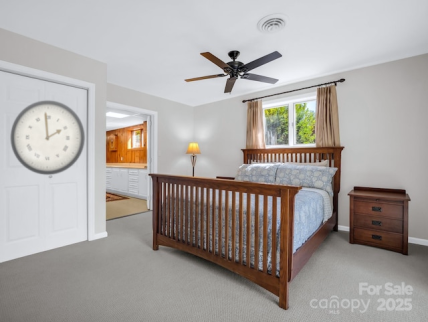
**1:59**
